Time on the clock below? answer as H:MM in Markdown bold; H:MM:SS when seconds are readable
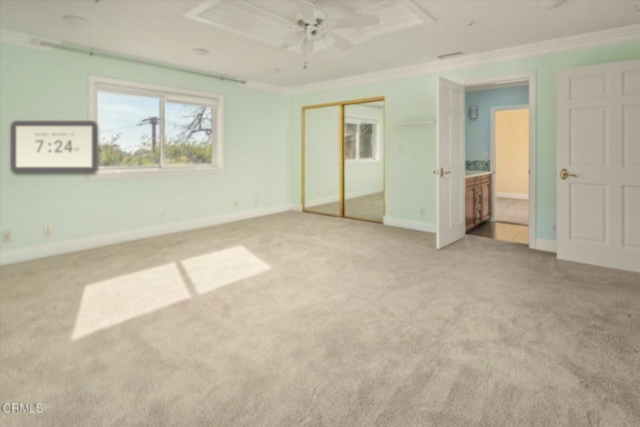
**7:24**
